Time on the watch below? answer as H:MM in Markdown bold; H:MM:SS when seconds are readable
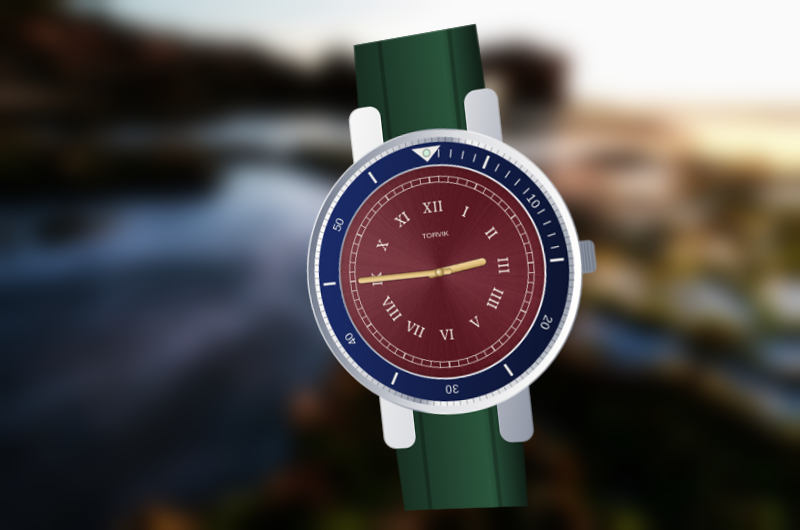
**2:45**
